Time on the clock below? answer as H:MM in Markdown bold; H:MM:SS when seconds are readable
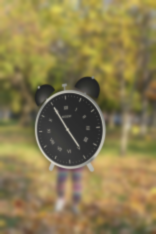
**4:55**
